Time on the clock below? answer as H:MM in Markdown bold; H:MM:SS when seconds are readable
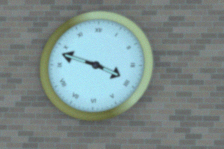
**3:48**
